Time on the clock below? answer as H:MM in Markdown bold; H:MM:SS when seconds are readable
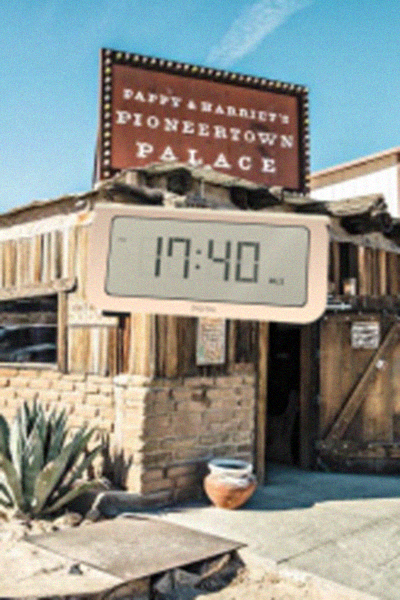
**17:40**
